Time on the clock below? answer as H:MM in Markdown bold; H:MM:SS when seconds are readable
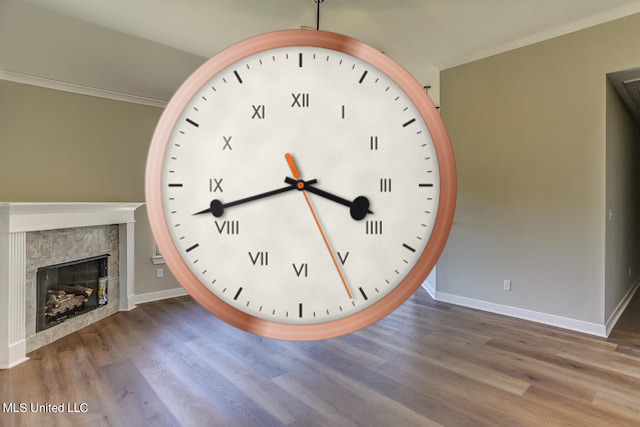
**3:42:26**
